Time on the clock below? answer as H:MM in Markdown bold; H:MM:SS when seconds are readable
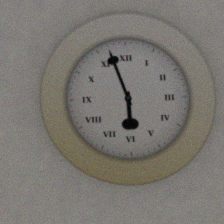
**5:57**
